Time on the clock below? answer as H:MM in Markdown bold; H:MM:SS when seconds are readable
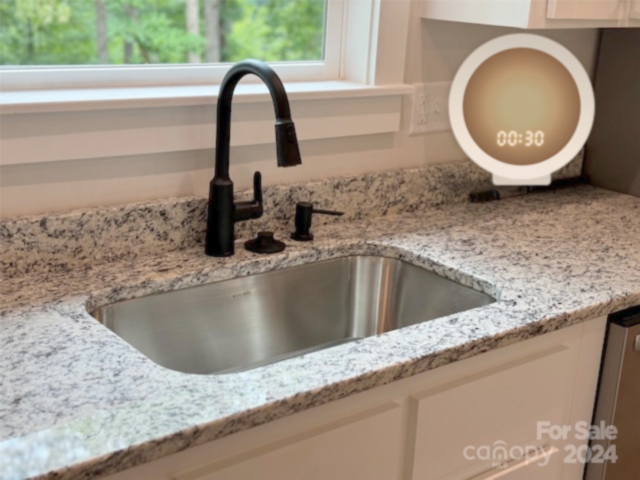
**0:30**
